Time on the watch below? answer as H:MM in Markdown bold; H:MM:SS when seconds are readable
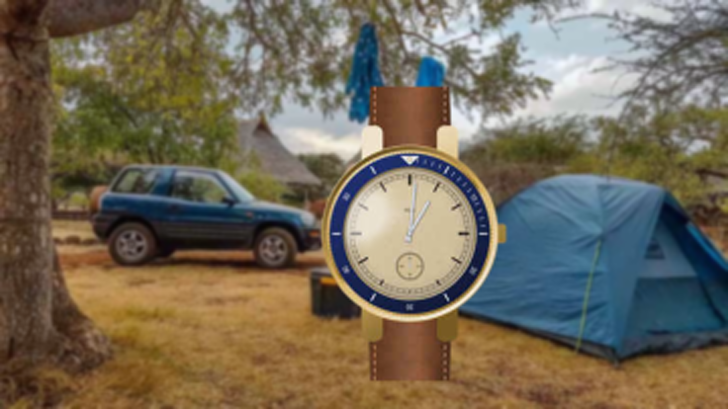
**1:01**
